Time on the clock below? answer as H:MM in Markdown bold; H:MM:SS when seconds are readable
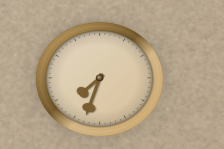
**7:33**
